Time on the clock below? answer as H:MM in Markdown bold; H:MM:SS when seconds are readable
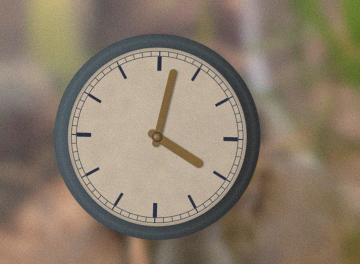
**4:02**
